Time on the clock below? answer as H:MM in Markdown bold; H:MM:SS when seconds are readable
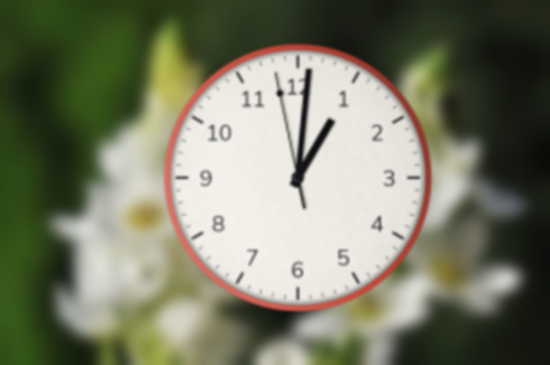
**1:00:58**
